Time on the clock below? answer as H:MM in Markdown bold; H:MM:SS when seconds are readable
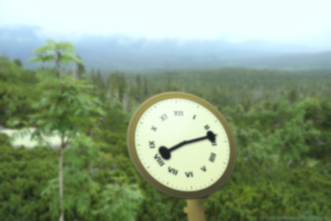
**8:13**
